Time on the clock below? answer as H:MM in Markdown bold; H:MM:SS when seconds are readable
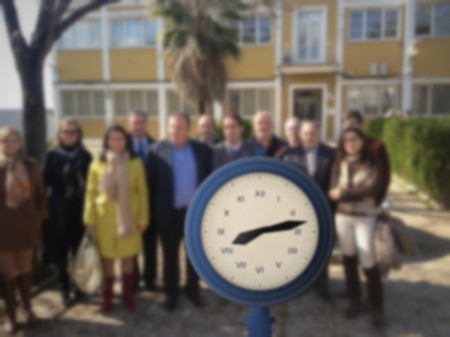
**8:13**
